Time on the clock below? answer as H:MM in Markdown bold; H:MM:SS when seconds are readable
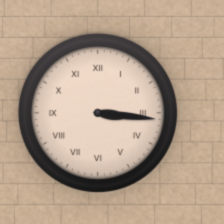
**3:16**
